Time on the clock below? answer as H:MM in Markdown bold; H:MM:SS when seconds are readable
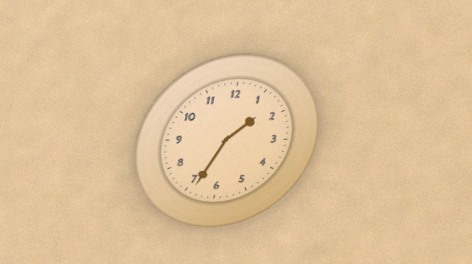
**1:34**
